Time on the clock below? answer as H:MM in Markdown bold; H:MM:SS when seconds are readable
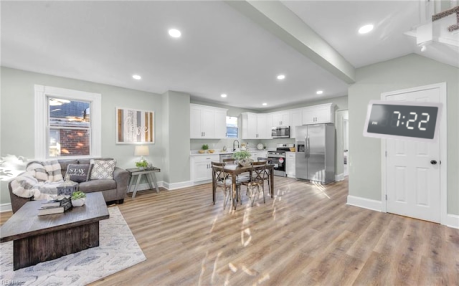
**7:22**
